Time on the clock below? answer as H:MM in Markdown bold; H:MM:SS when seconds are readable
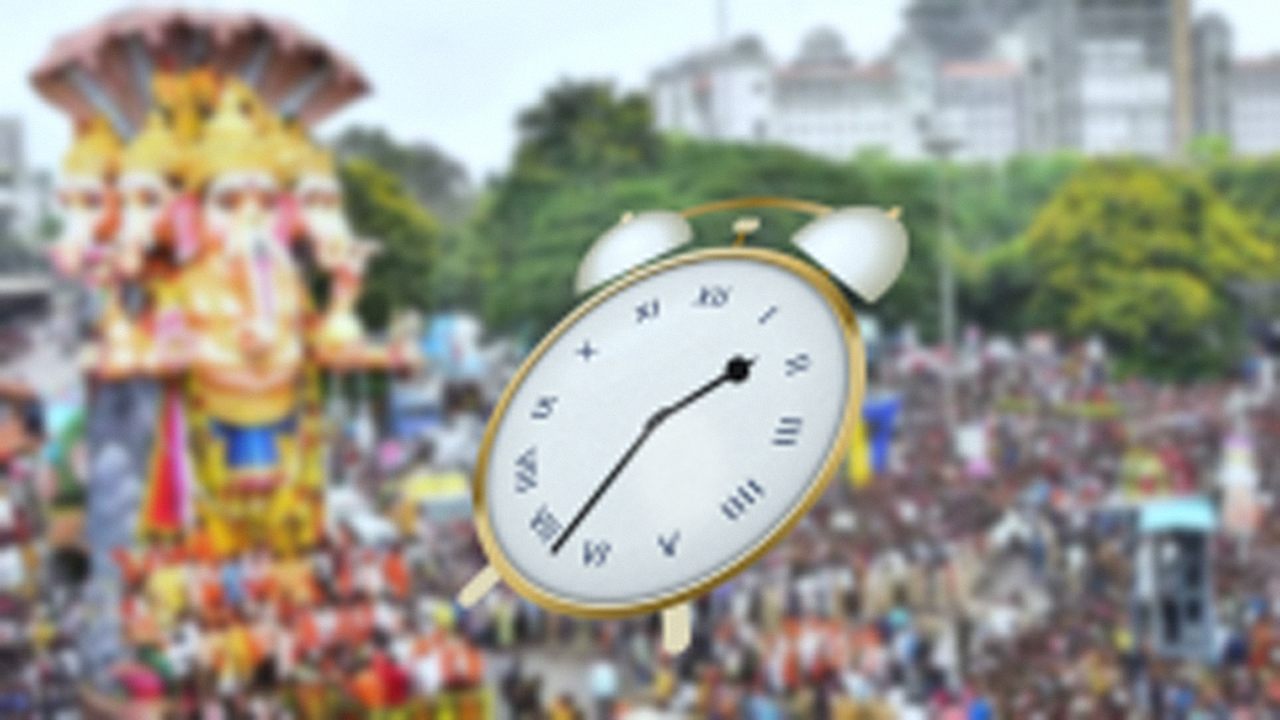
**1:33**
